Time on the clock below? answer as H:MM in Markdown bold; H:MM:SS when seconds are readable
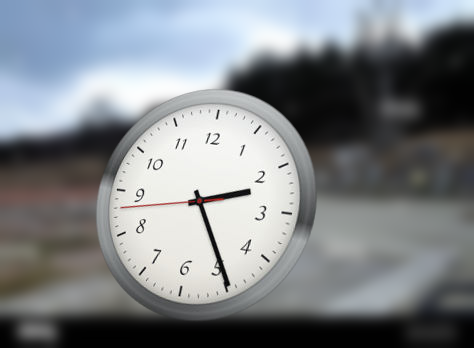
**2:24:43**
